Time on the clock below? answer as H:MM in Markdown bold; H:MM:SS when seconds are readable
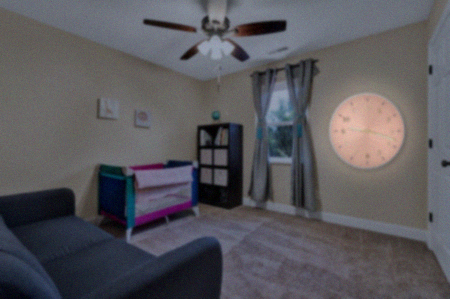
**9:18**
